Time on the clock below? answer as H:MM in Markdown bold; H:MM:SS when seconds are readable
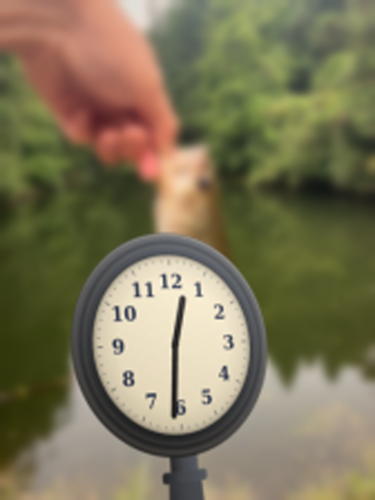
**12:31**
